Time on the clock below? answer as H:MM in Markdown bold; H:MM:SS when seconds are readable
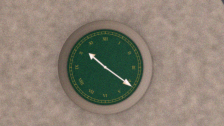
**10:21**
